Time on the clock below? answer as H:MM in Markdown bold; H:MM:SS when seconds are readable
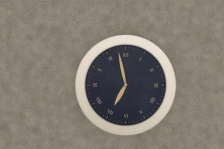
**6:58**
